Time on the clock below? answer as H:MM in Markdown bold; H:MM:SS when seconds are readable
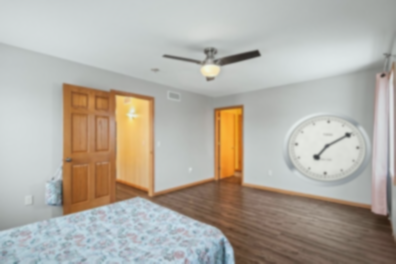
**7:09**
